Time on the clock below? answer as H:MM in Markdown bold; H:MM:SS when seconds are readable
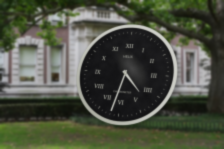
**4:32**
